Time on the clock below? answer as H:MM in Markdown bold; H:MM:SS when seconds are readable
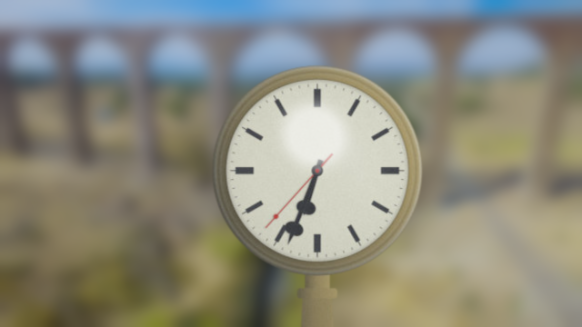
**6:33:37**
